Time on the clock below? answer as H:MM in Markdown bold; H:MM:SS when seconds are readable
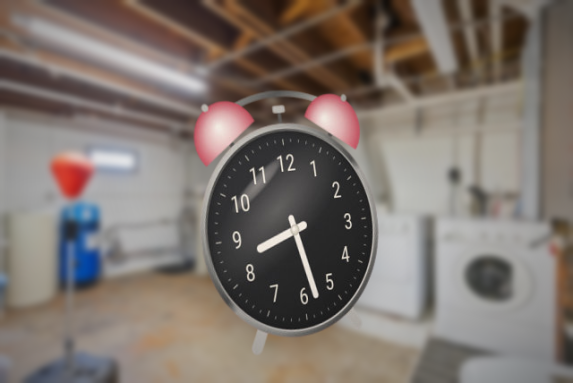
**8:28**
